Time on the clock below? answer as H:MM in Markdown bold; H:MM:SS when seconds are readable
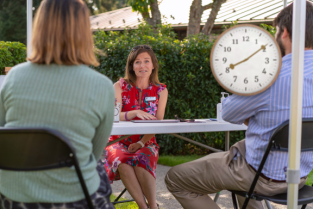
**8:09**
